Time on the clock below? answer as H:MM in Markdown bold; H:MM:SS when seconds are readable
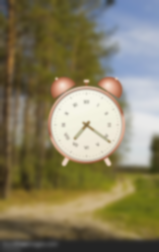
**7:21**
